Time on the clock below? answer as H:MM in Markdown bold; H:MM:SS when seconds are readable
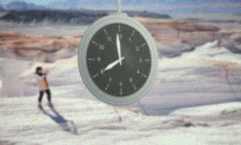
**7:59**
